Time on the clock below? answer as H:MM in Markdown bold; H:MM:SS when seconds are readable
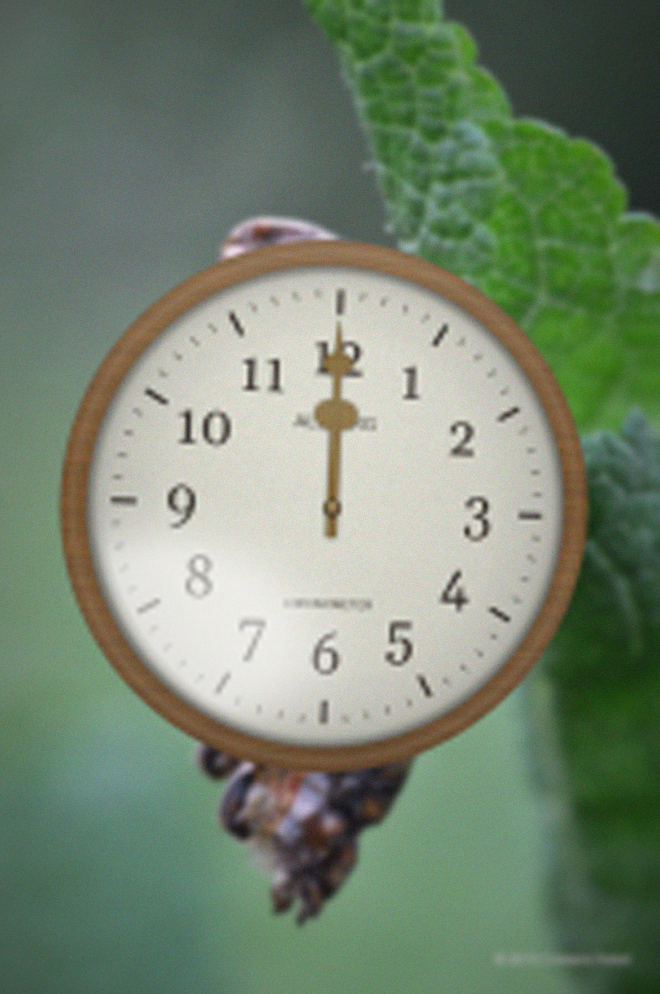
**12:00**
